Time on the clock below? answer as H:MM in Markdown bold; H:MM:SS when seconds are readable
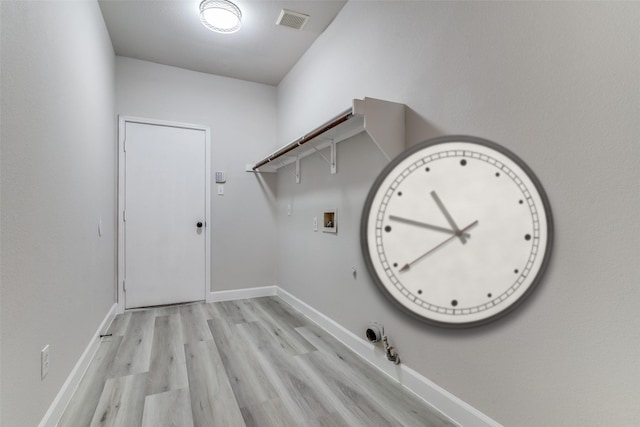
**10:46:39**
